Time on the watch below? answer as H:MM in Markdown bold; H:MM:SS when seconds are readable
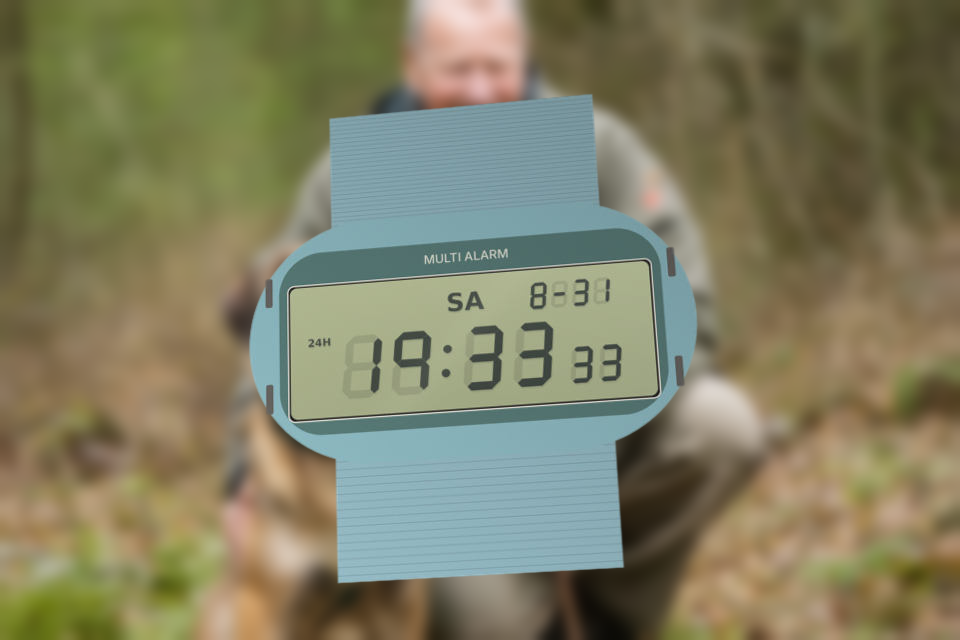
**19:33:33**
